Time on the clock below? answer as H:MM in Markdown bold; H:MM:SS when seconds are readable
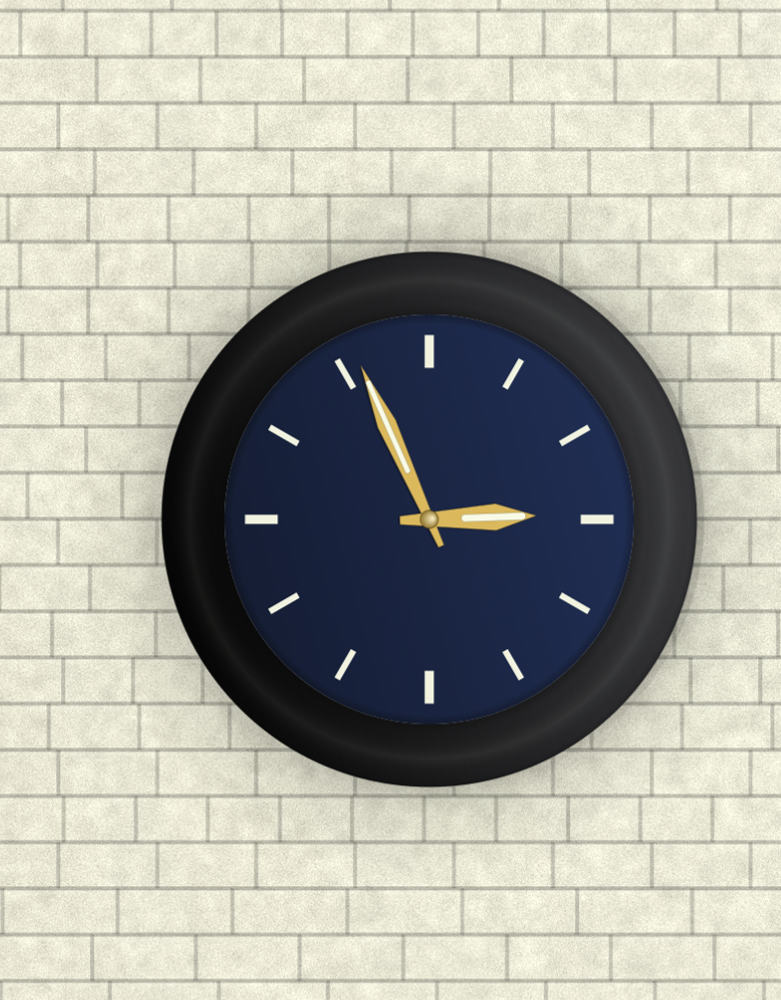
**2:56**
